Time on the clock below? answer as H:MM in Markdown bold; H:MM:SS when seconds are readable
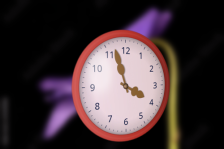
**3:57**
